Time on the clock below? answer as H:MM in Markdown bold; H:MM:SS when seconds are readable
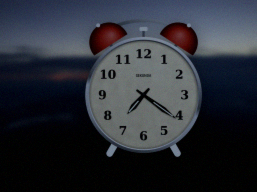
**7:21**
